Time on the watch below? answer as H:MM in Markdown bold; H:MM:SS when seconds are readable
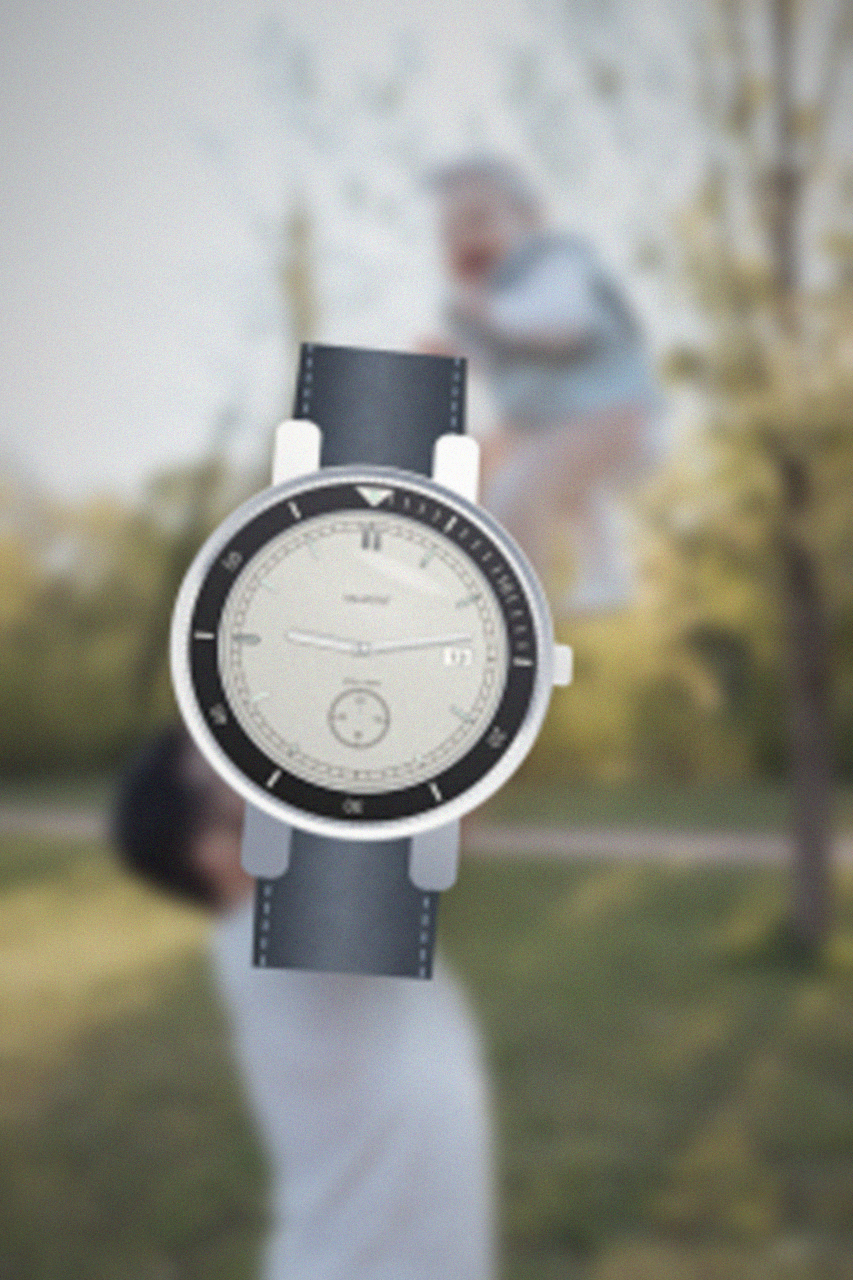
**9:13**
